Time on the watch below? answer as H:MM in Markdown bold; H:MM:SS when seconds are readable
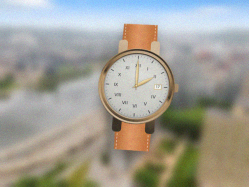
**2:00**
